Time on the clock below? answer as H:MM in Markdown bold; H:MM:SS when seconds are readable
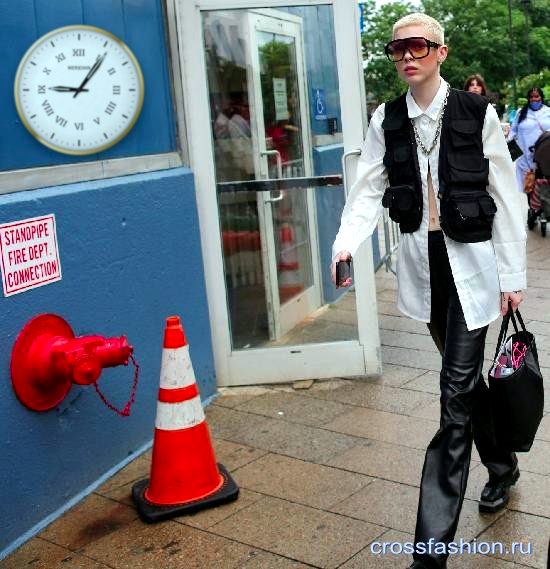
**9:06**
